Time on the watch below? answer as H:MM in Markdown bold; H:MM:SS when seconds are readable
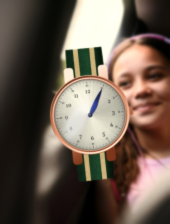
**1:05**
